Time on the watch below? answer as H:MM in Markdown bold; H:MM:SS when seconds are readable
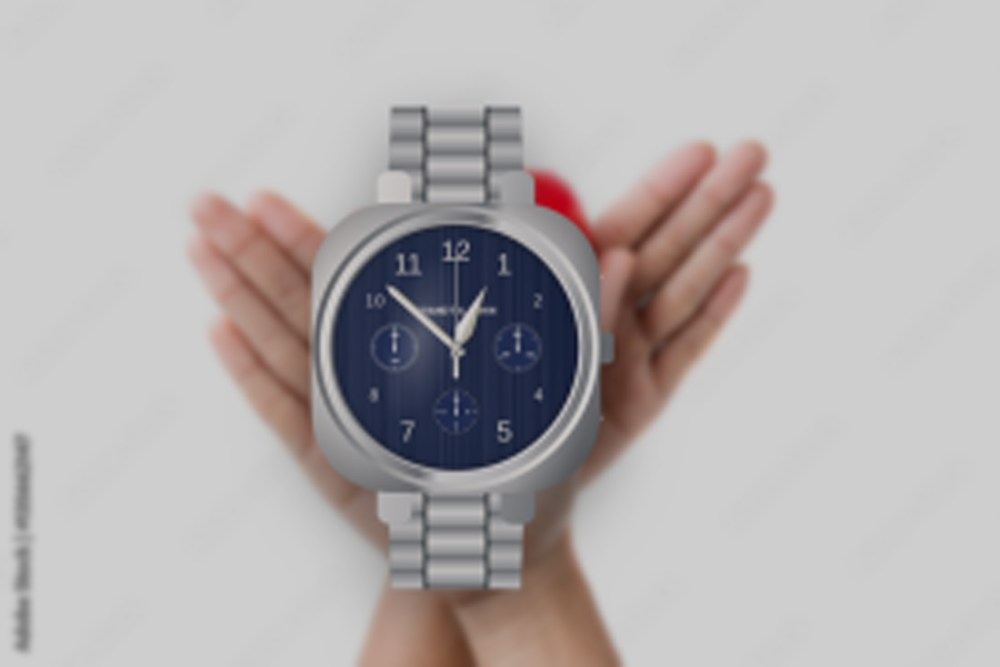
**12:52**
